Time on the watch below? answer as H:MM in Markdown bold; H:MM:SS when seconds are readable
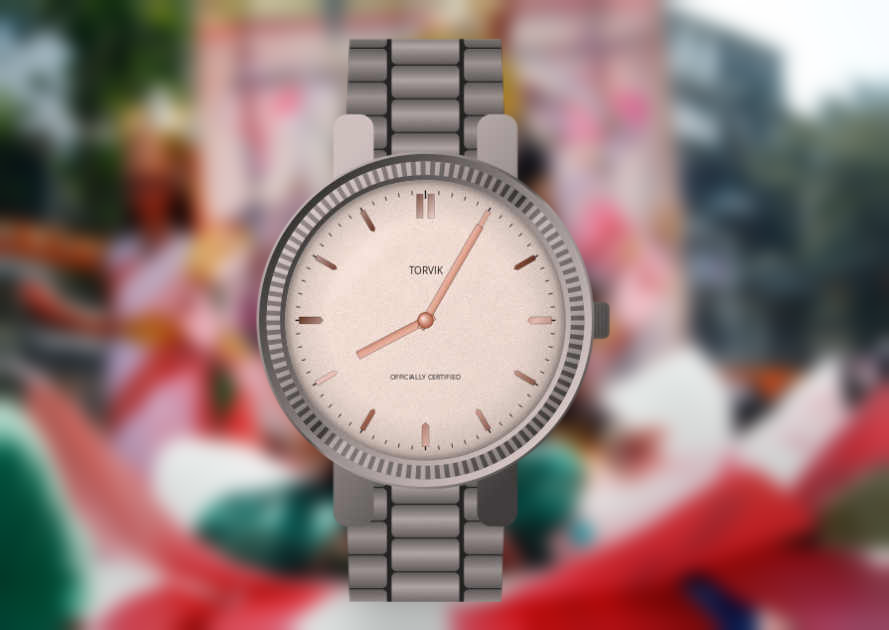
**8:05**
